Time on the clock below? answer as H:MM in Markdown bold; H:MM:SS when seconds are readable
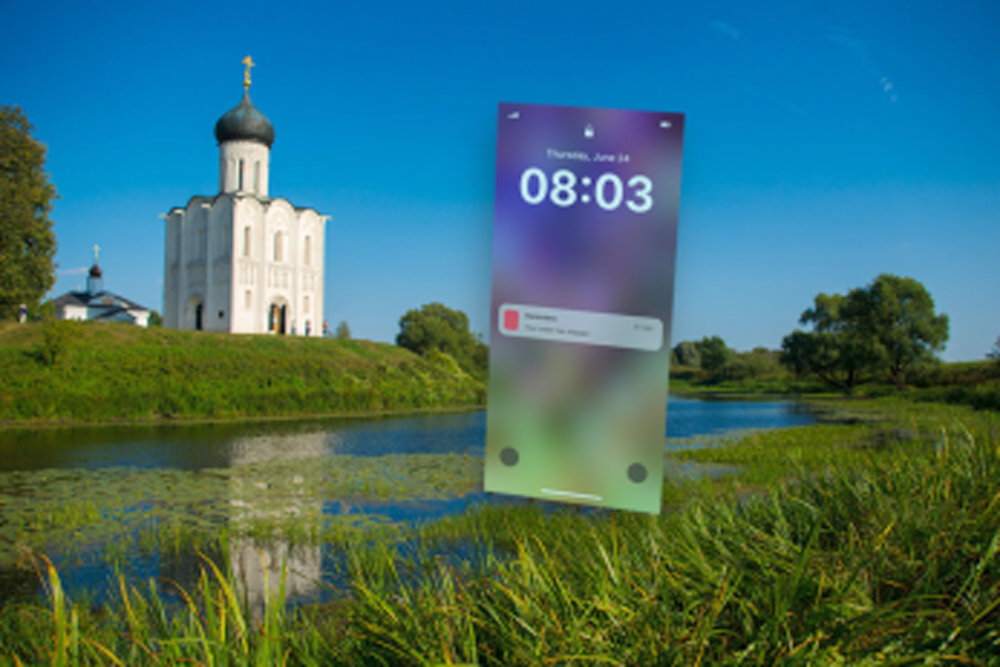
**8:03**
